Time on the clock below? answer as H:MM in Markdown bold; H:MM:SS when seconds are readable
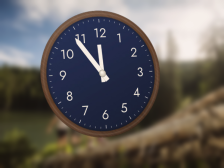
**11:54**
